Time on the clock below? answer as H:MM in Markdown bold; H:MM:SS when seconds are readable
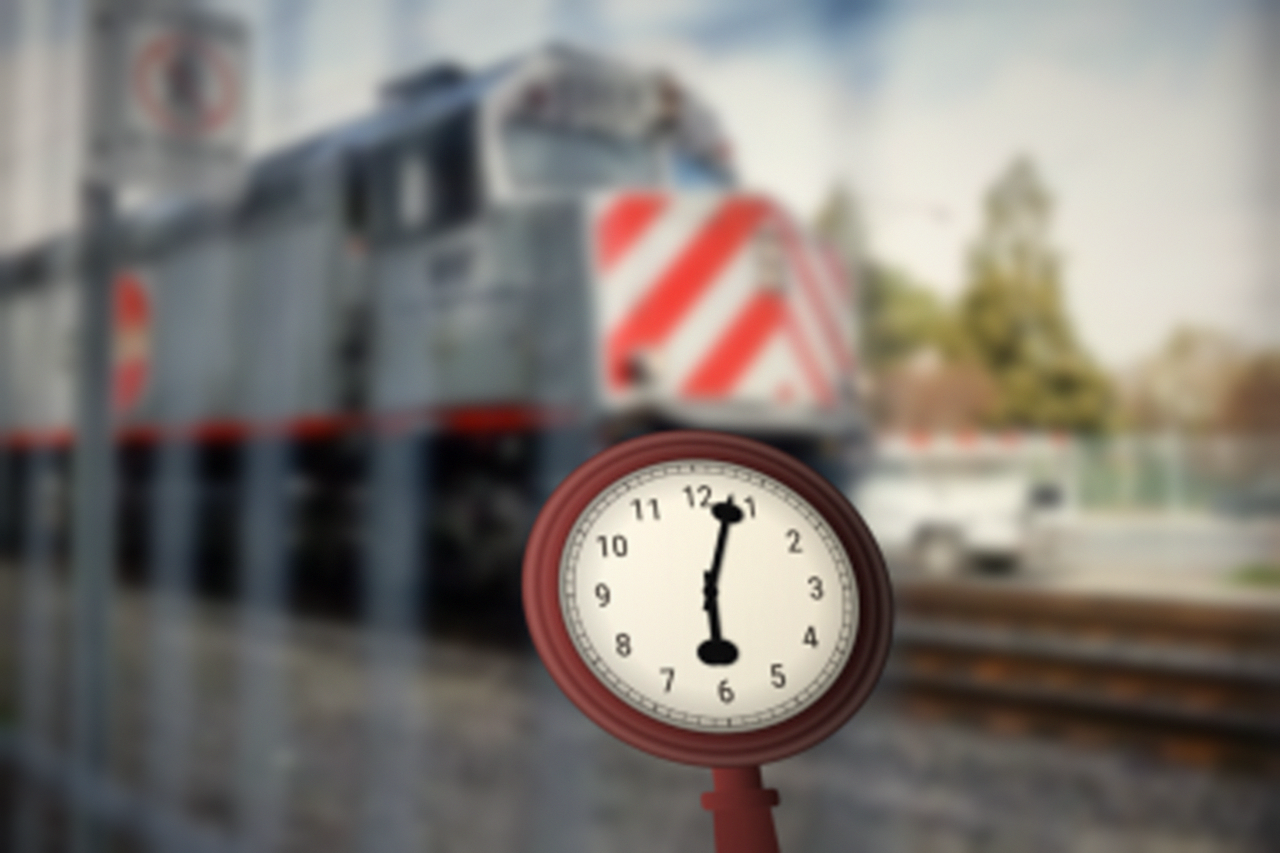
**6:03**
